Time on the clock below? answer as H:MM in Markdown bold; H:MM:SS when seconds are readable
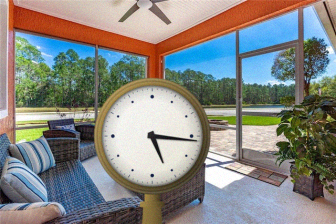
**5:16**
